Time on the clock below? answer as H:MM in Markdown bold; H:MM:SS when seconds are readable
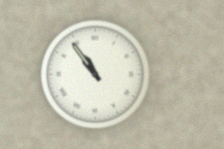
**10:54**
